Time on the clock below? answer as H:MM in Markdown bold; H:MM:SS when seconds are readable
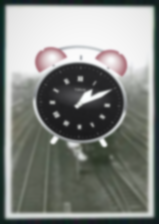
**1:10**
